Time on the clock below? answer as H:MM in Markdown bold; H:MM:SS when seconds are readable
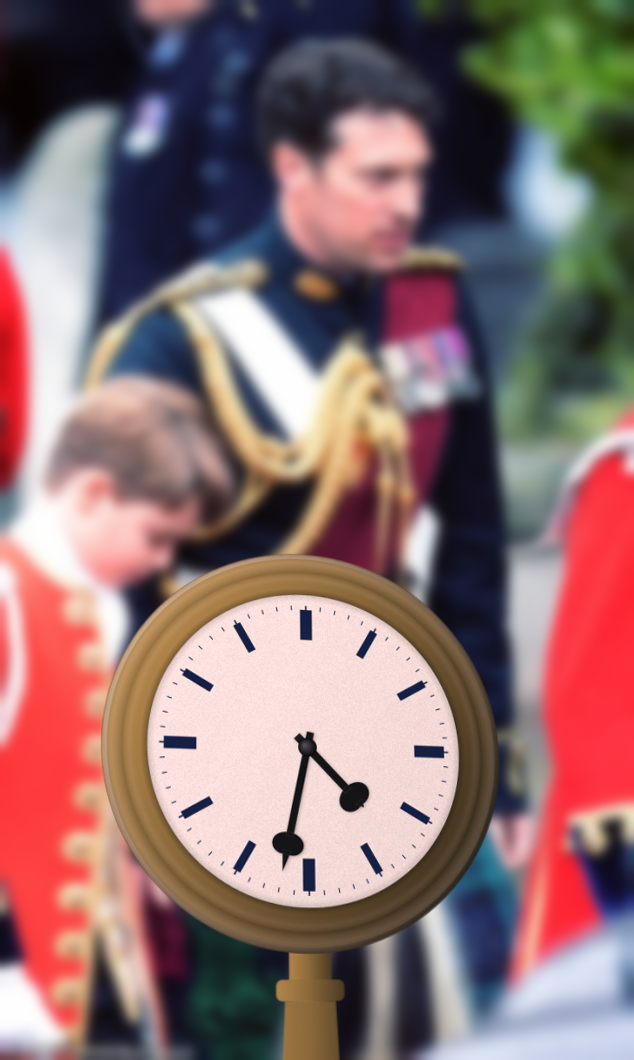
**4:32**
